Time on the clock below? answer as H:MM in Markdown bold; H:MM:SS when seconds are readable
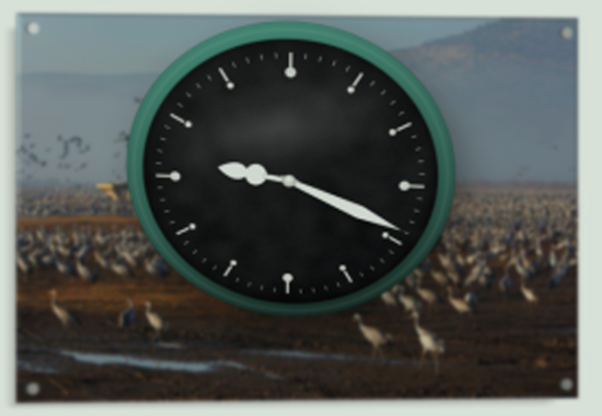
**9:19**
